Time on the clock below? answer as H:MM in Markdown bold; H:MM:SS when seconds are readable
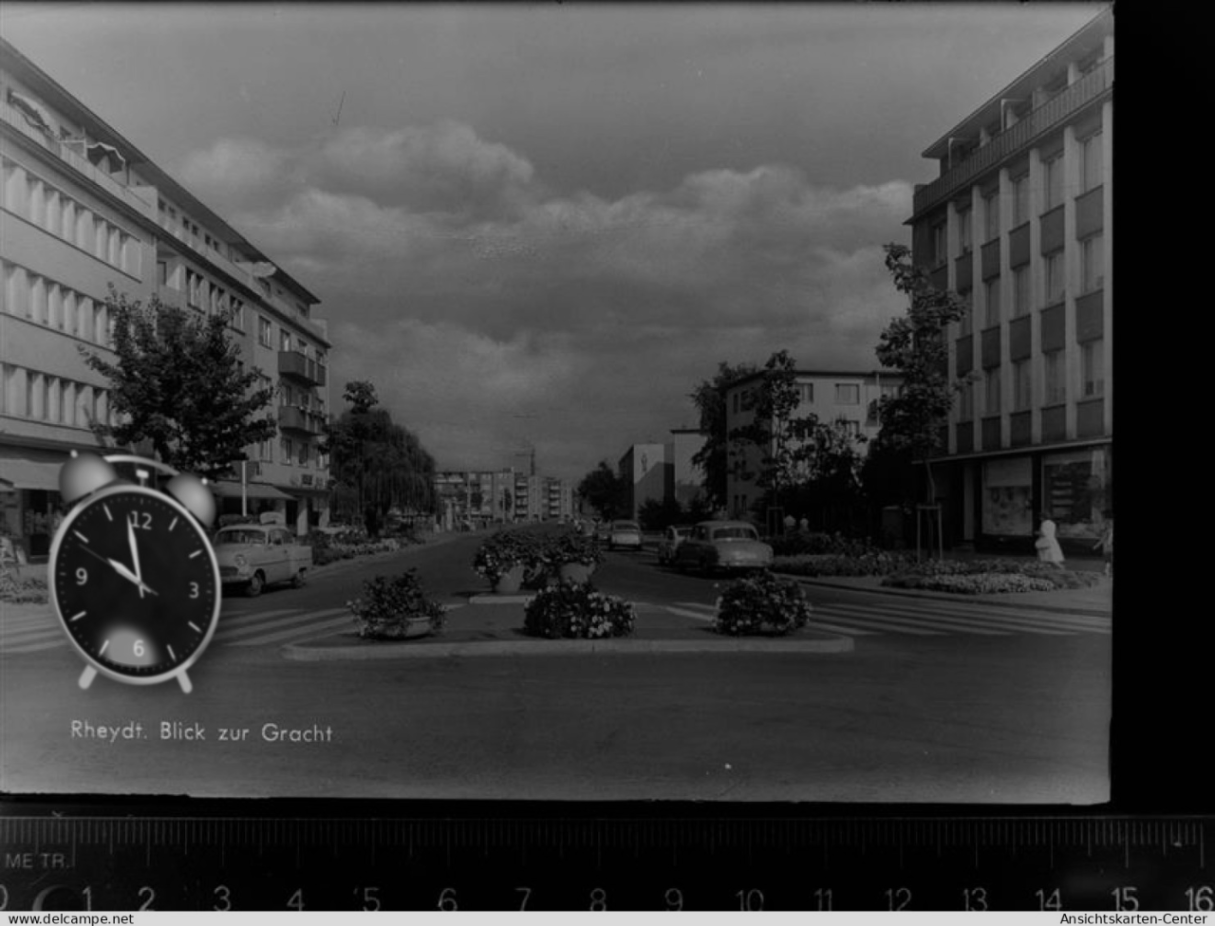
**9:57:49**
